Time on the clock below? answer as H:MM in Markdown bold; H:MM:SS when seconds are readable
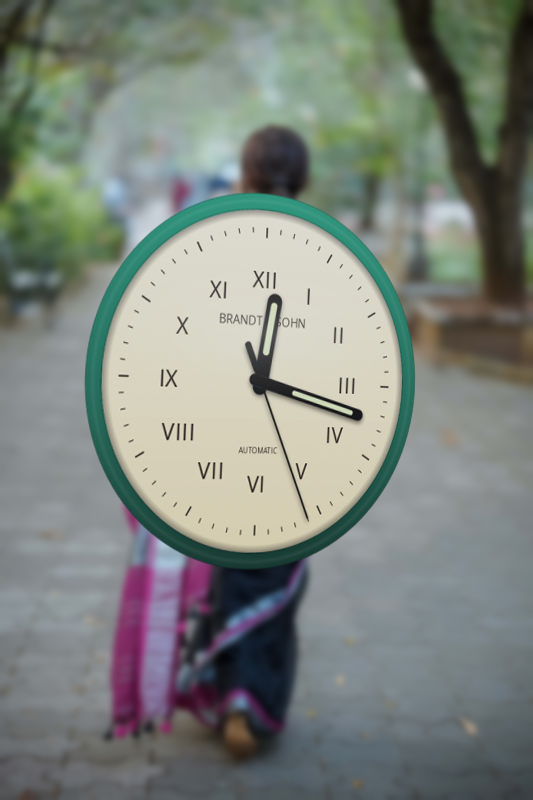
**12:17:26**
